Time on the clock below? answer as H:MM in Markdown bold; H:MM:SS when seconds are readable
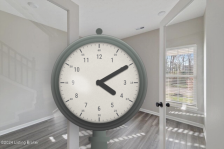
**4:10**
